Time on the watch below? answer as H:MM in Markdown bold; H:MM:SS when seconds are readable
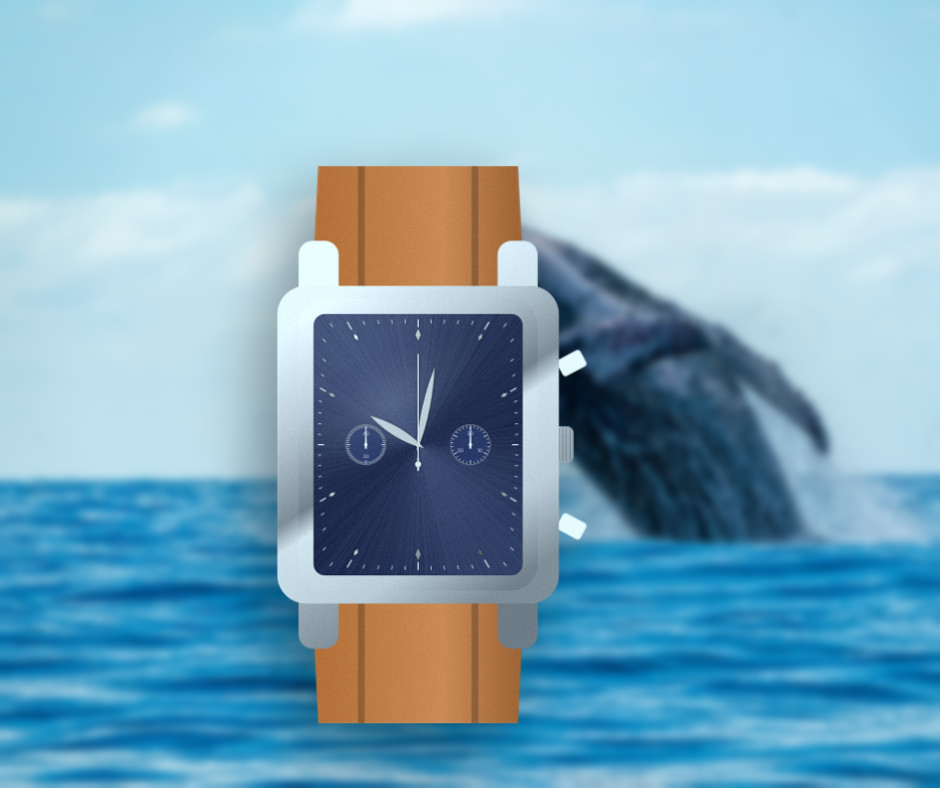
**10:02**
